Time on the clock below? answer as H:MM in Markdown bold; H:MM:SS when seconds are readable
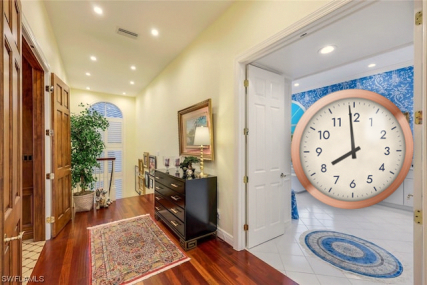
**7:59**
